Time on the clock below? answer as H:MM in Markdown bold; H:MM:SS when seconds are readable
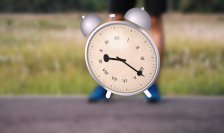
**9:22**
